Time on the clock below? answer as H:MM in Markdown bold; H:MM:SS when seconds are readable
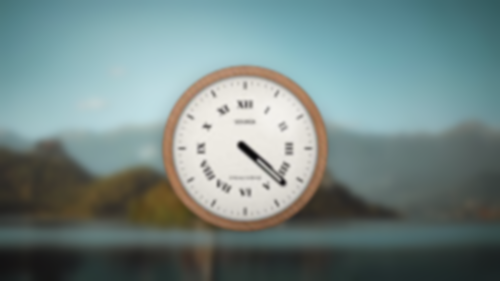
**4:22**
